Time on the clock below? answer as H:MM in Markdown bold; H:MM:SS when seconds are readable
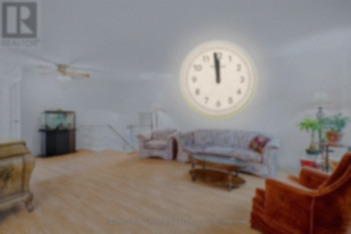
**11:59**
